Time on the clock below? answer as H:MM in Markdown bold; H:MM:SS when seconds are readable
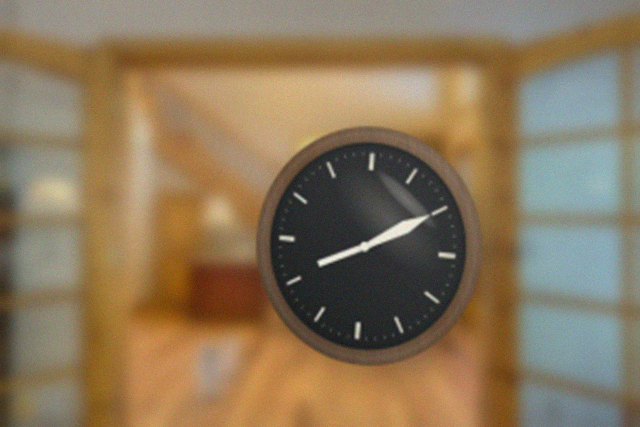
**8:10**
